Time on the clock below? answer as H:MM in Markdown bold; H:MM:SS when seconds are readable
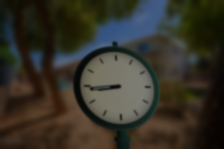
**8:44**
